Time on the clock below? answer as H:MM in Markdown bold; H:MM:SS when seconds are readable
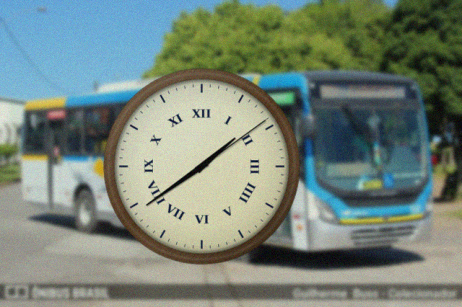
**1:39:09**
